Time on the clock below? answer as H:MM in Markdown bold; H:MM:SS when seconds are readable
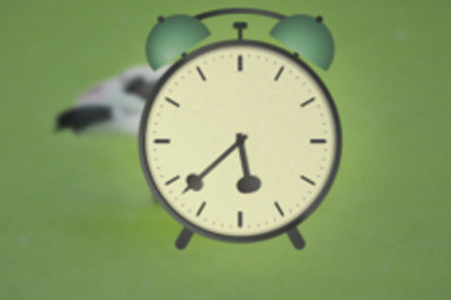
**5:38**
